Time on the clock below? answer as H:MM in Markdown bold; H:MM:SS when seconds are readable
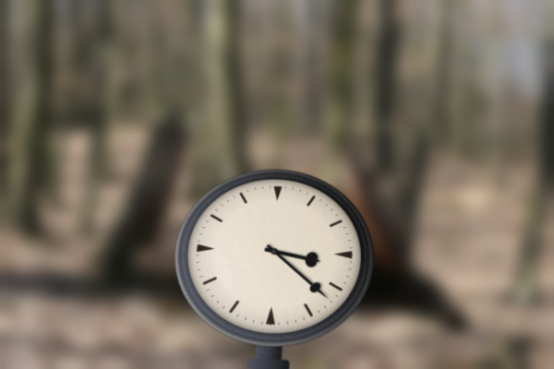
**3:22**
